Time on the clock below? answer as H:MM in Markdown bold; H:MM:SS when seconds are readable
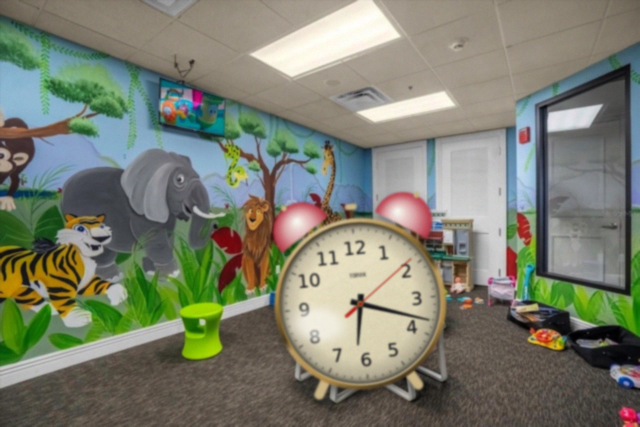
**6:18:09**
